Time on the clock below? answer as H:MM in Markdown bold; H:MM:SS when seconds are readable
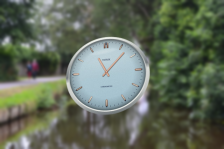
**11:07**
